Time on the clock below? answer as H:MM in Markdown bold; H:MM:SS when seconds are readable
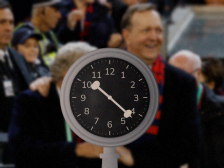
**10:22**
